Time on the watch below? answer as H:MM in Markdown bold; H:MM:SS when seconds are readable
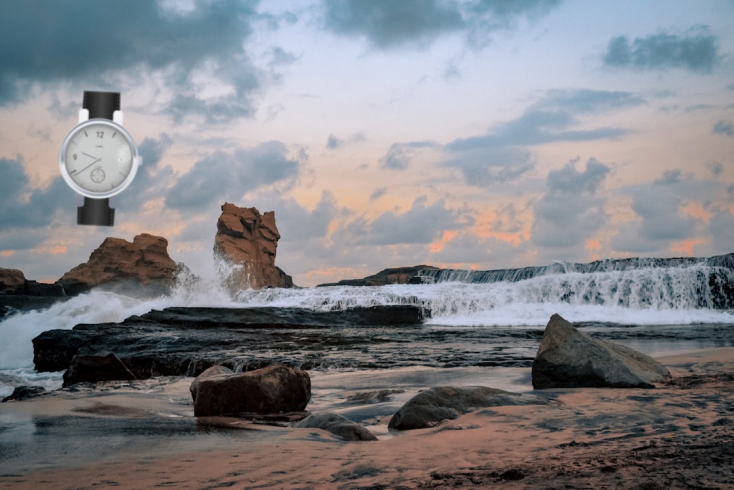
**9:39**
